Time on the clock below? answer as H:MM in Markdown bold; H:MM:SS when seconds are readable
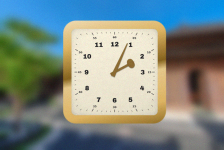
**2:04**
